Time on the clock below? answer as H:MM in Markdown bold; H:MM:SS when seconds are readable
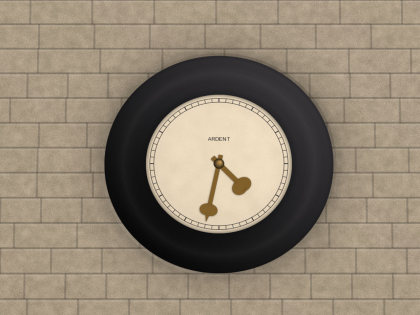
**4:32**
